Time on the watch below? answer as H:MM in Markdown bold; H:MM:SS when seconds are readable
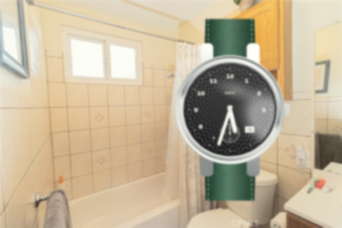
**5:33**
